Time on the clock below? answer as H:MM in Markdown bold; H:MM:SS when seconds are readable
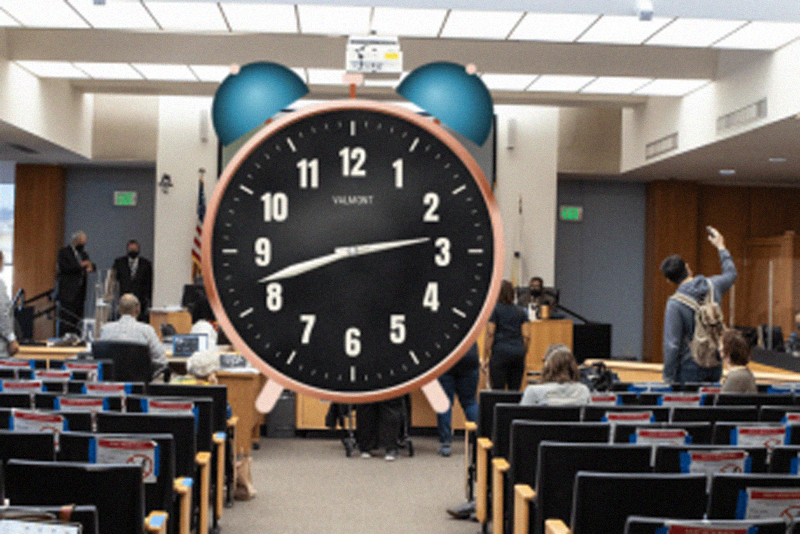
**2:42**
